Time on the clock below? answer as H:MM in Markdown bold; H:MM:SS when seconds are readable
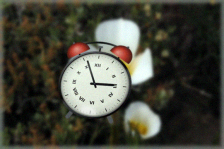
**2:56**
